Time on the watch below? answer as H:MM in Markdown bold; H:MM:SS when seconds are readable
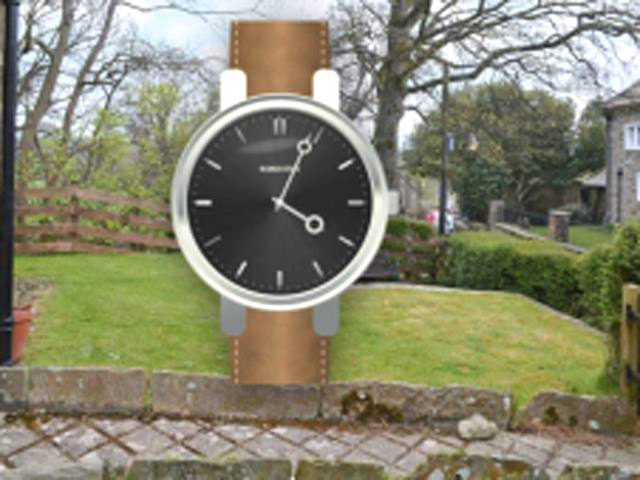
**4:04**
